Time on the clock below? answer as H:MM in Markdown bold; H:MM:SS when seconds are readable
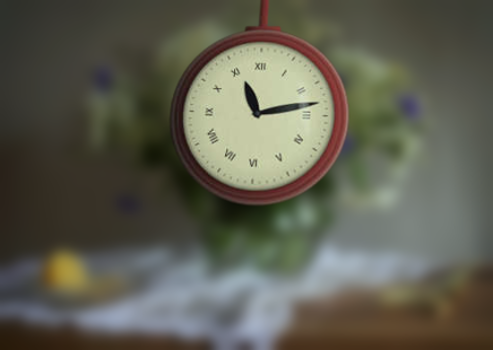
**11:13**
